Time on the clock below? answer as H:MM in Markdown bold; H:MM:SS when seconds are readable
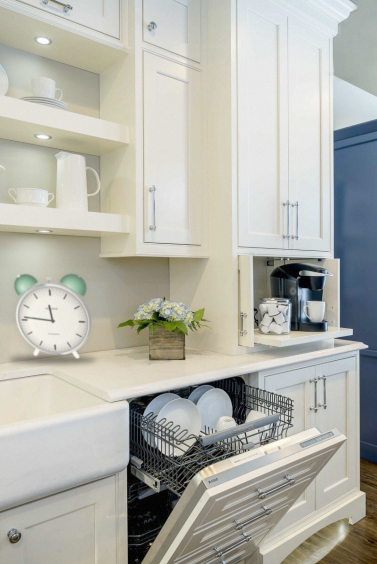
**11:46**
